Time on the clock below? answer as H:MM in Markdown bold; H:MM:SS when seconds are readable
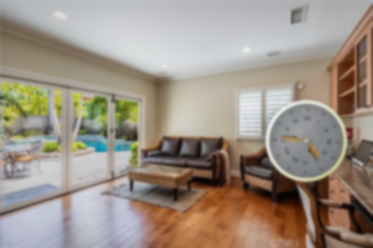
**4:46**
